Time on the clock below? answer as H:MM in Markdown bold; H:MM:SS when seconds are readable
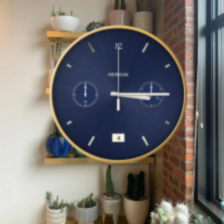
**3:15**
